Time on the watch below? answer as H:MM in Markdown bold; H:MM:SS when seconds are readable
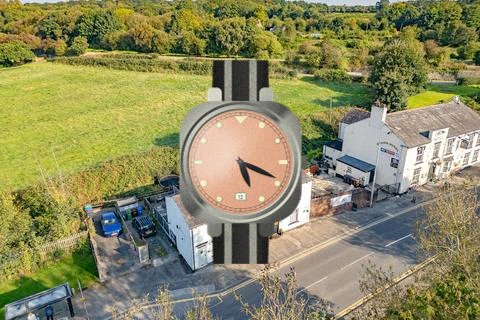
**5:19**
